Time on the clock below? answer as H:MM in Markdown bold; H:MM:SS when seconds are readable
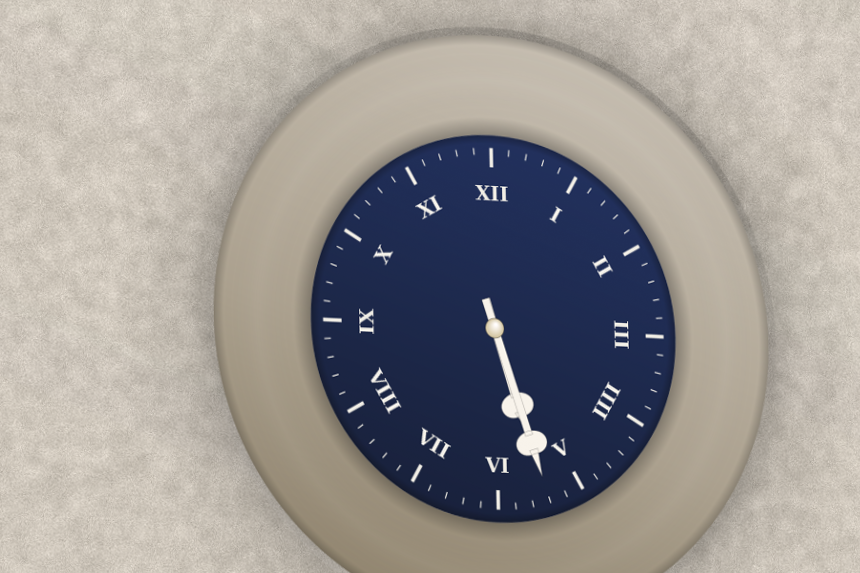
**5:27**
